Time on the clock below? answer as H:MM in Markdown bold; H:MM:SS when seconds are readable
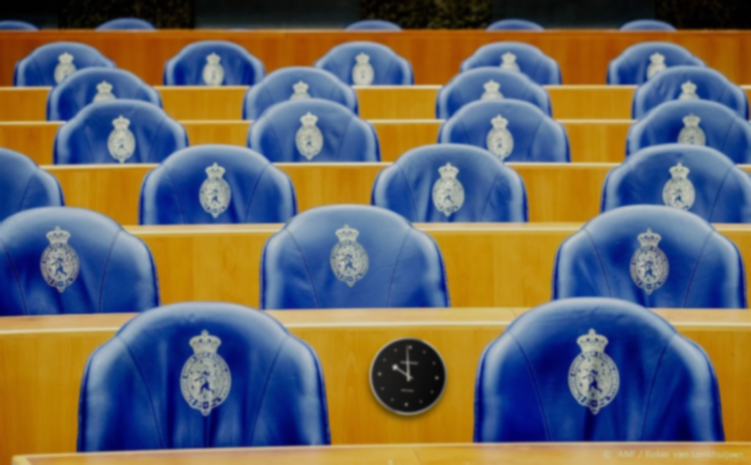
**9:59**
